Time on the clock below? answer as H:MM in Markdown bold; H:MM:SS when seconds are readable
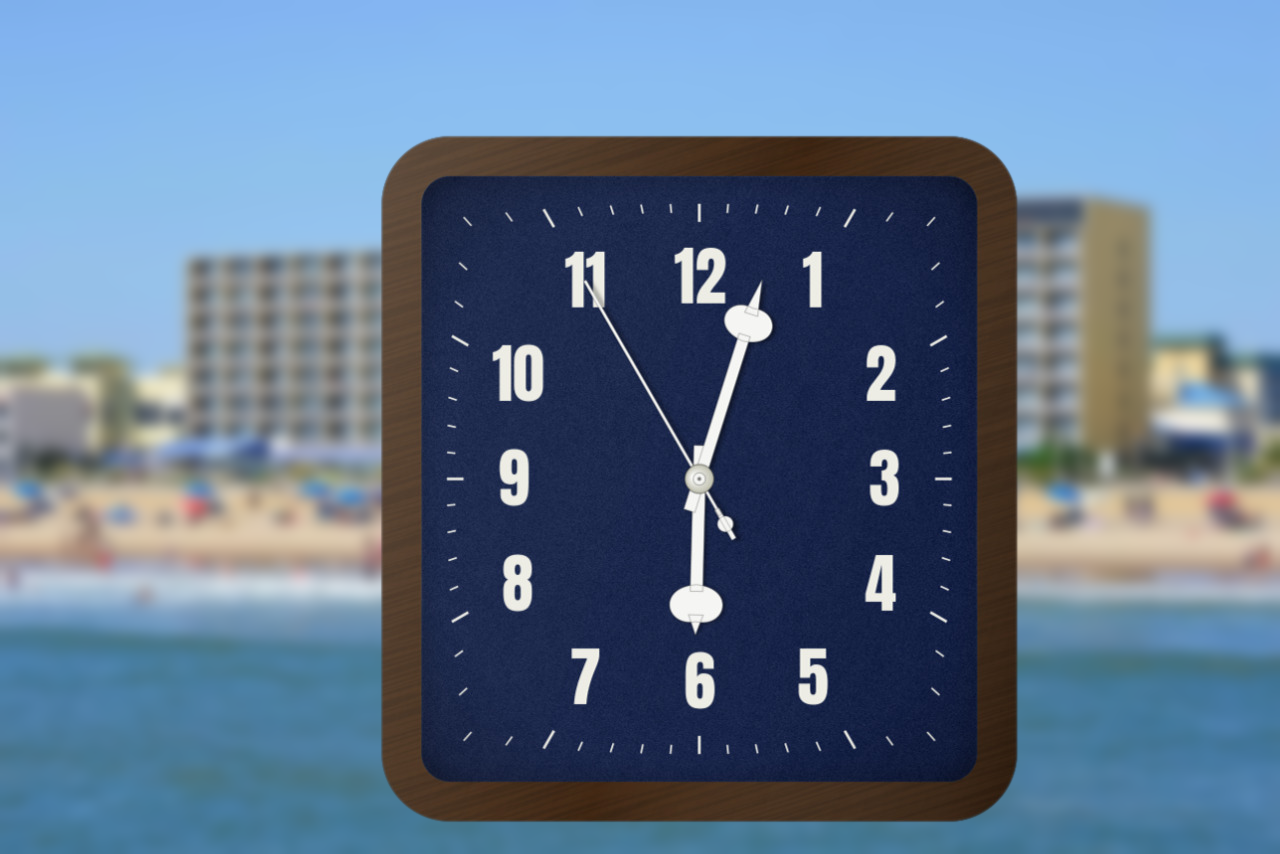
**6:02:55**
